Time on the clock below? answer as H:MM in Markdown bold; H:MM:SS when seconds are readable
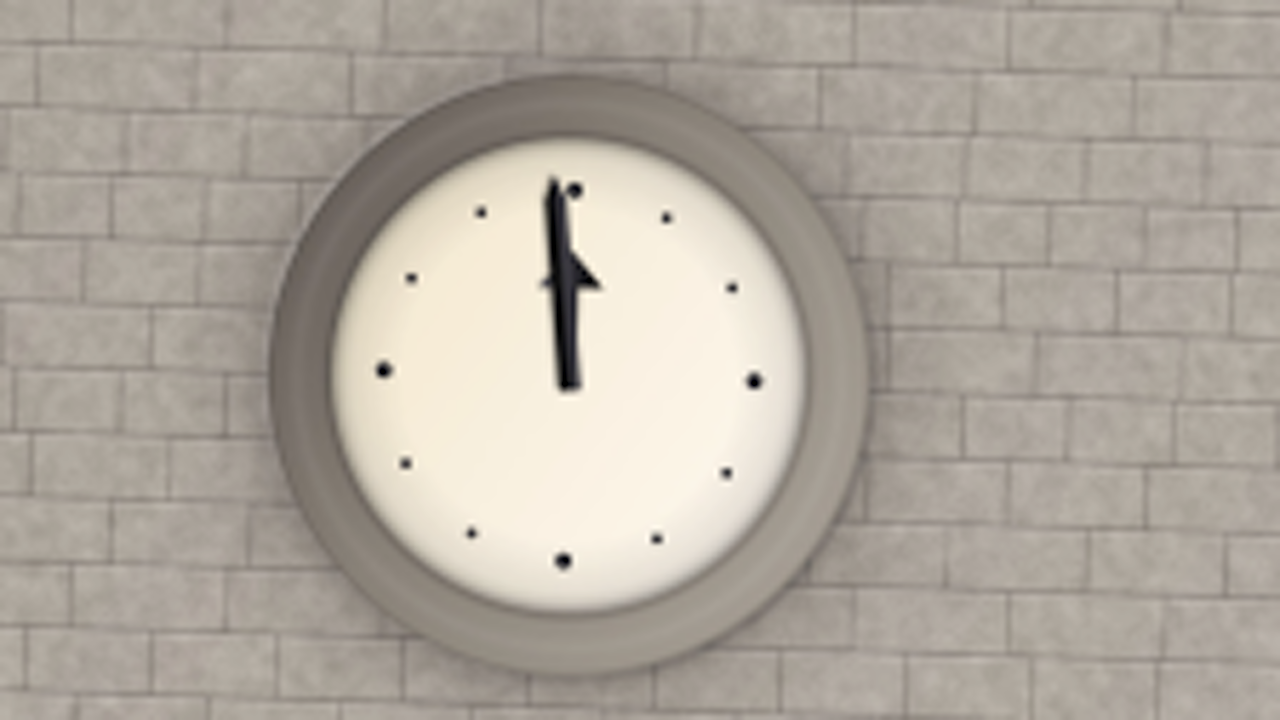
**11:59**
